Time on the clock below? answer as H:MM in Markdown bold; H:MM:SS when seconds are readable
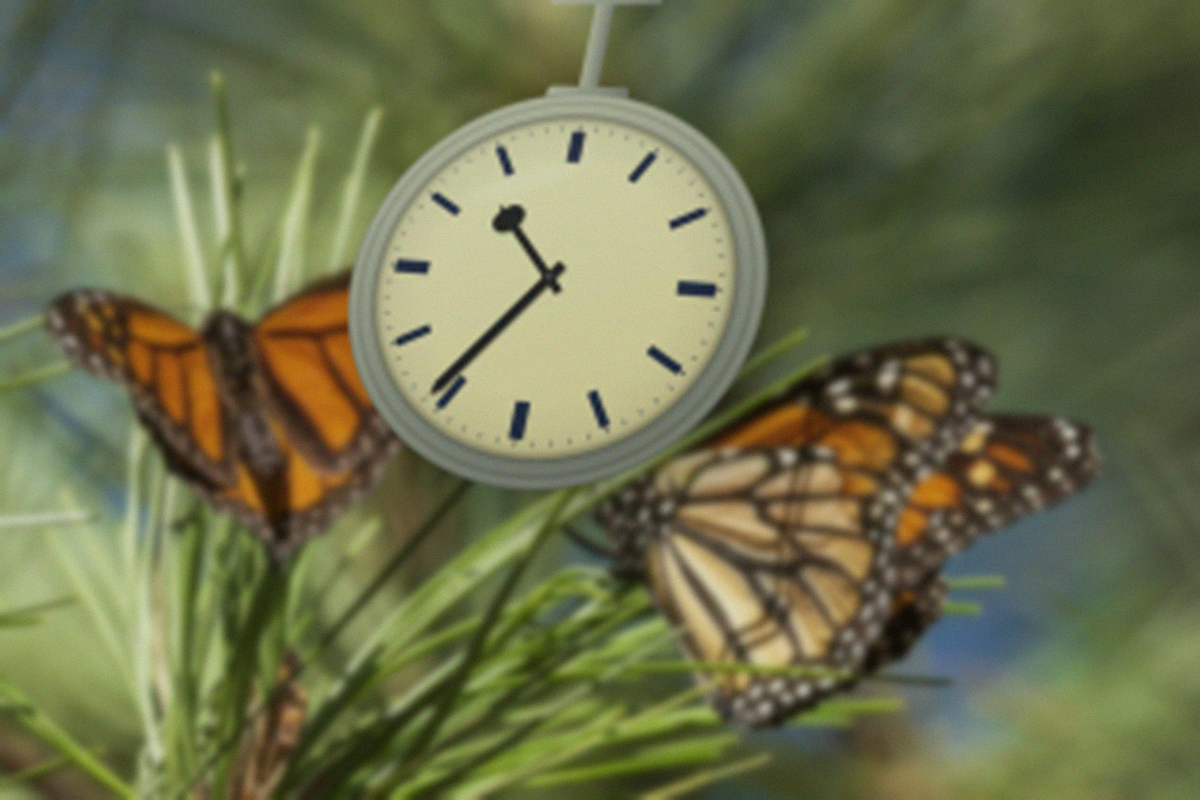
**10:36**
